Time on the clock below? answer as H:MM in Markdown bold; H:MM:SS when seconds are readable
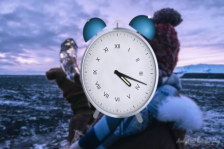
**4:18**
